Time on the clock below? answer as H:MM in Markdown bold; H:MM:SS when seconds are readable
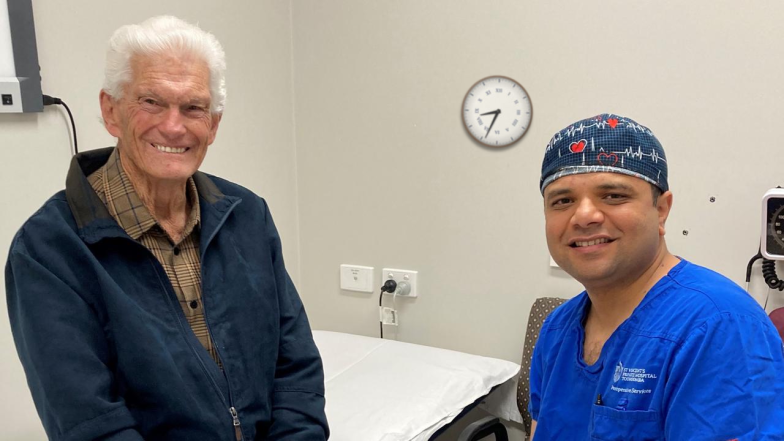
**8:34**
